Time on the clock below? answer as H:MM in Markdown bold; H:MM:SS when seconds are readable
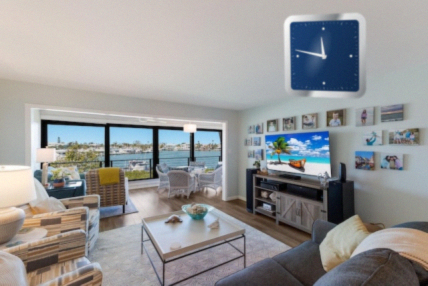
**11:47**
